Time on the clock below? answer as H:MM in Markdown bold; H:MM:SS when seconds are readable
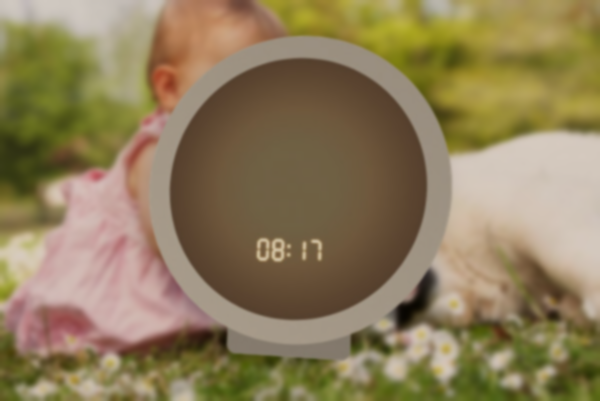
**8:17**
